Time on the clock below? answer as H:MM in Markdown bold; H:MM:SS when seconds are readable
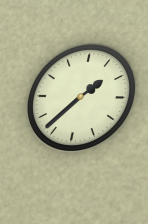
**1:37**
